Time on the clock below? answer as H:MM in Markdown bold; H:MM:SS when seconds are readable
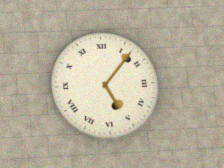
**5:07**
